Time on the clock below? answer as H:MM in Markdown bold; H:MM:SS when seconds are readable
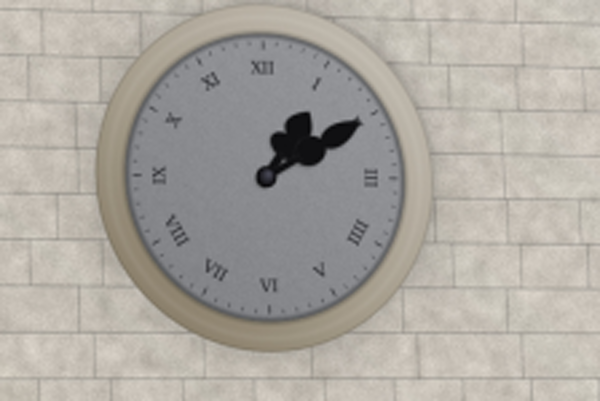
**1:10**
